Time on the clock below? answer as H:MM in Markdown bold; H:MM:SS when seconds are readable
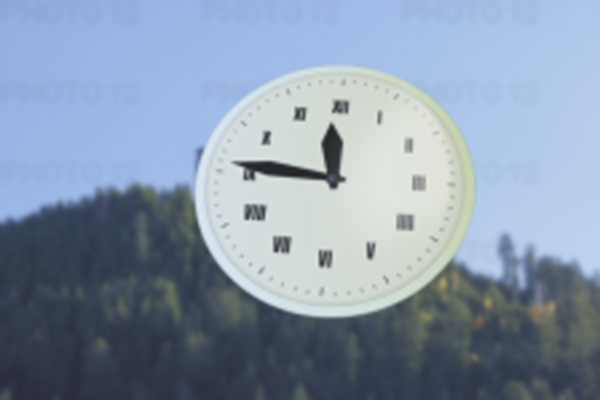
**11:46**
